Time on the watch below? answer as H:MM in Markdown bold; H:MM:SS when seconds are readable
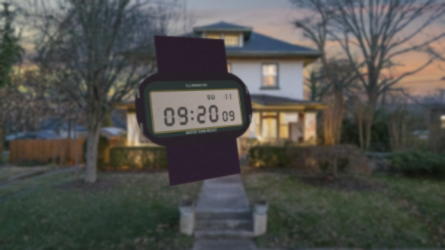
**9:20:09**
